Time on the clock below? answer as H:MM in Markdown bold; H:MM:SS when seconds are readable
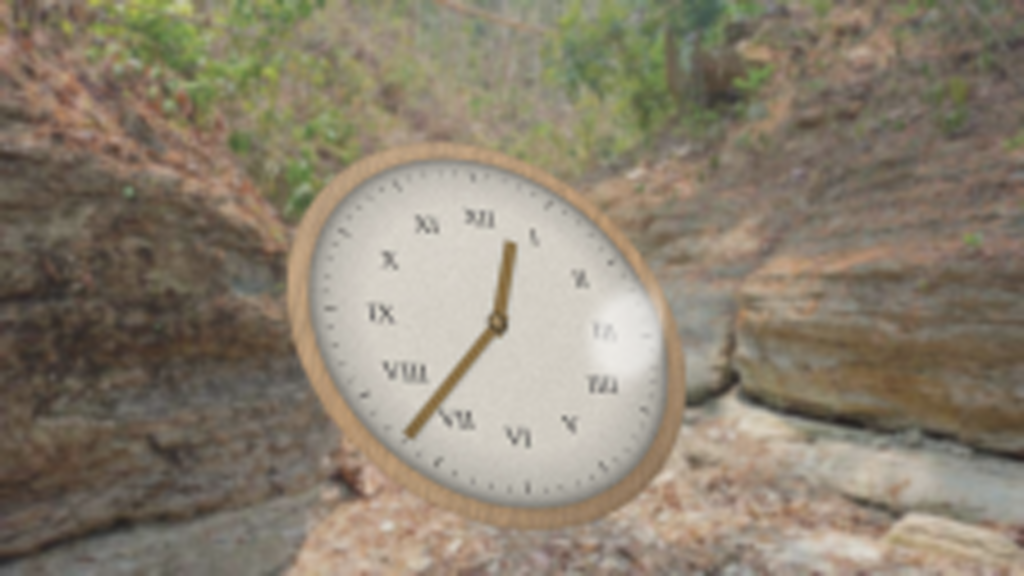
**12:37**
